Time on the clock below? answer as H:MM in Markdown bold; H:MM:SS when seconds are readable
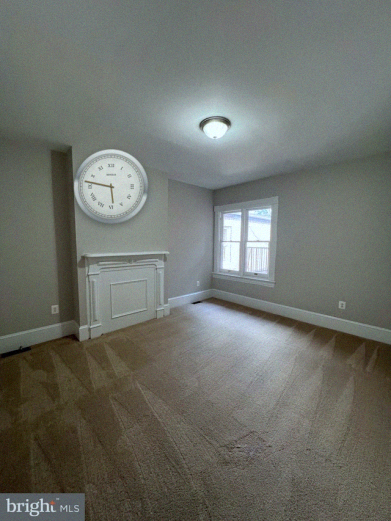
**5:47**
